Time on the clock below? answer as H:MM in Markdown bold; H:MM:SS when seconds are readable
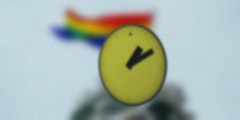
**1:10**
